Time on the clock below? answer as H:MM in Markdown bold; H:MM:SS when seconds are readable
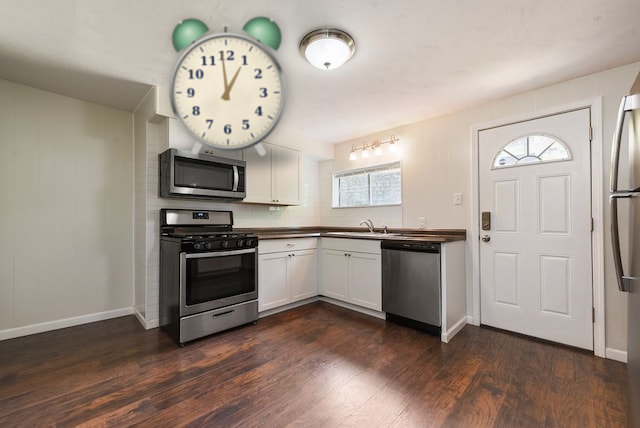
**12:59**
